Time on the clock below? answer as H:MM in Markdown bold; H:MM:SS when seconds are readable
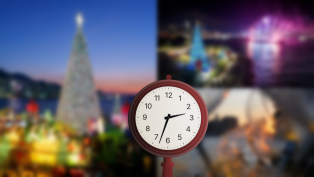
**2:33**
